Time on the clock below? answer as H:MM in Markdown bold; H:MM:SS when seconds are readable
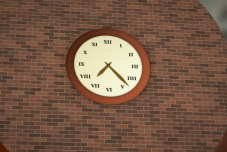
**7:23**
